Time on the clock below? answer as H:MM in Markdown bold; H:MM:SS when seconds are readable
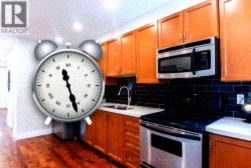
**11:27**
